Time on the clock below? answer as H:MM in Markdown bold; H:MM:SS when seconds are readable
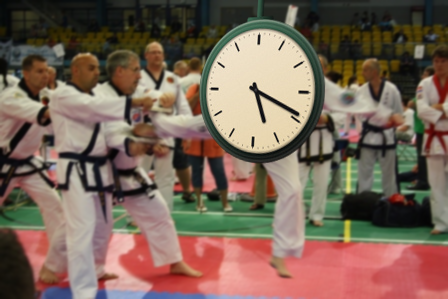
**5:19**
